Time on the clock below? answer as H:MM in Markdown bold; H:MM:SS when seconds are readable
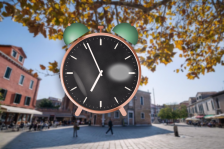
**6:56**
